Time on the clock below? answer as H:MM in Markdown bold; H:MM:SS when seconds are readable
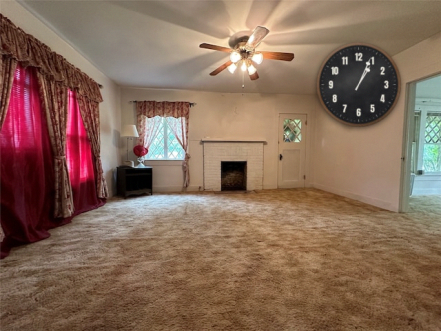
**1:04**
